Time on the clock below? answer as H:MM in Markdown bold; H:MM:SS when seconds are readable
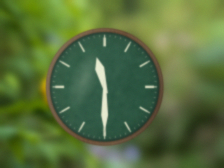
**11:30**
